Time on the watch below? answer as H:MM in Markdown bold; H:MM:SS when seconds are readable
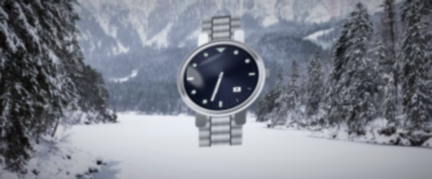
**6:33**
